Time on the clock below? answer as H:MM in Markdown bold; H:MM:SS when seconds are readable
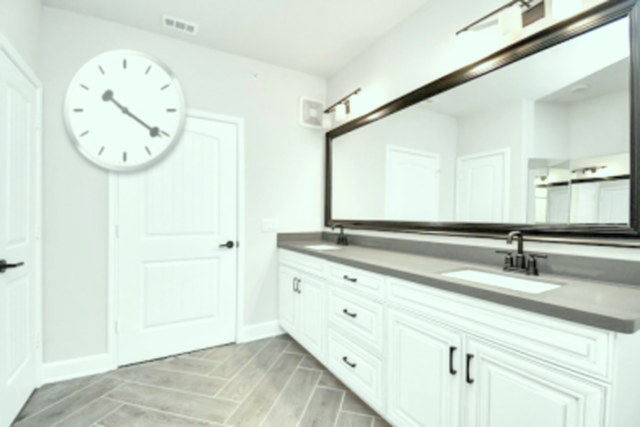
**10:21**
